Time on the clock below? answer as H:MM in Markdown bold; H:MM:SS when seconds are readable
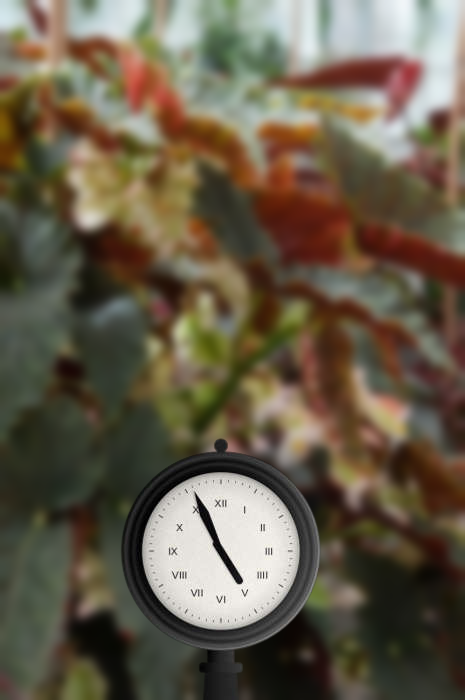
**4:56**
